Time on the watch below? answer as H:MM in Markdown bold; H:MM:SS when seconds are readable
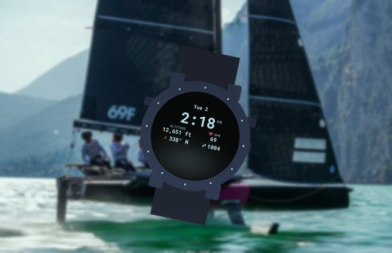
**2:18**
